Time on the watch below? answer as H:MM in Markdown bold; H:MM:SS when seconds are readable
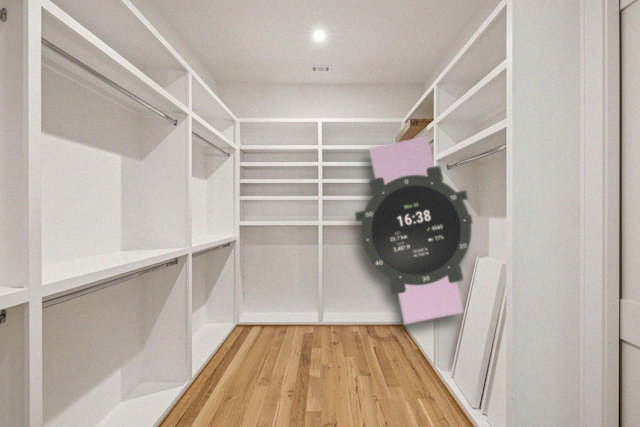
**16:38**
